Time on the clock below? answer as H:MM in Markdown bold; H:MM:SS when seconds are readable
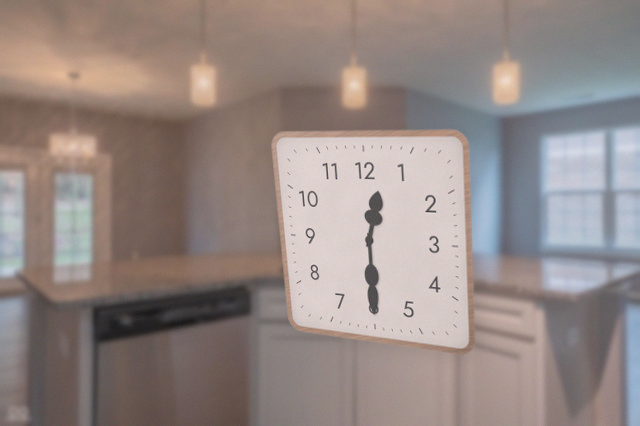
**12:30**
